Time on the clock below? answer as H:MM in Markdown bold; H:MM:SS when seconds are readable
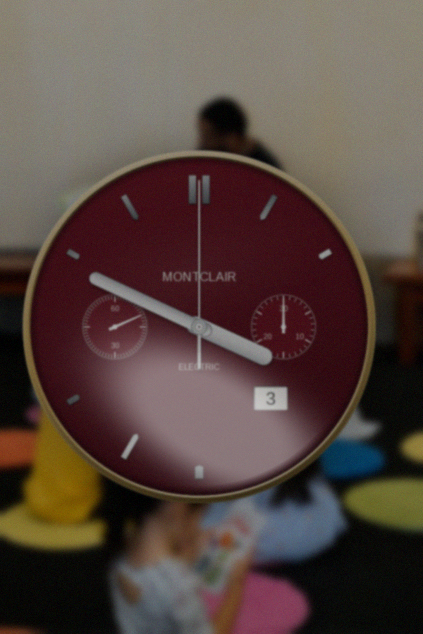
**3:49:11**
